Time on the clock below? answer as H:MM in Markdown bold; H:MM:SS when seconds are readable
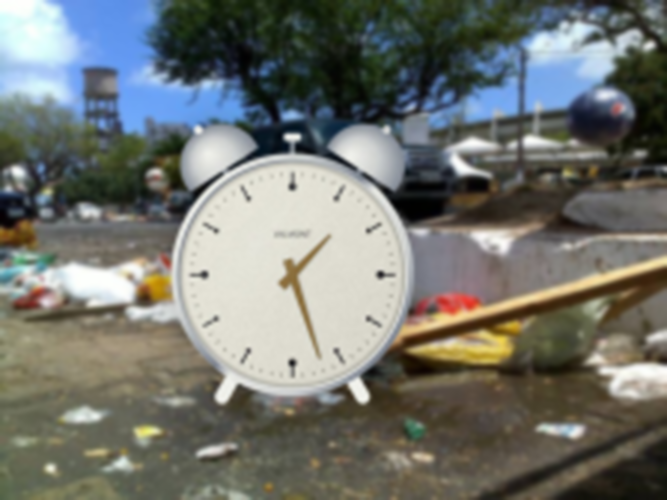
**1:27**
